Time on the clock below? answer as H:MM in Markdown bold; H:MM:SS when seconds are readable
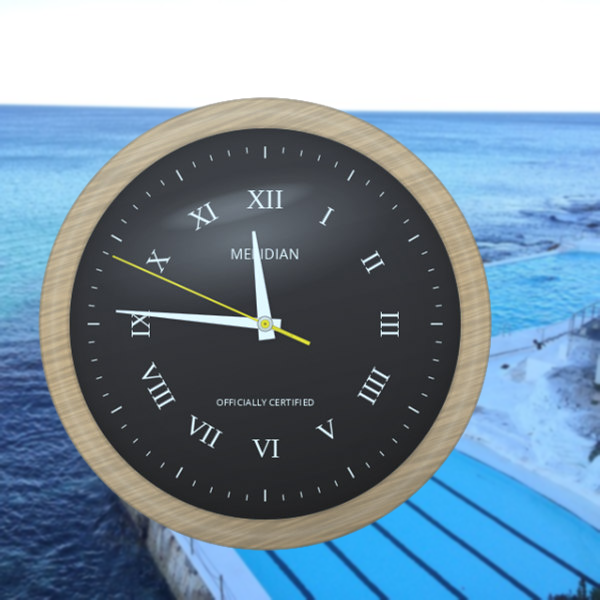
**11:45:49**
